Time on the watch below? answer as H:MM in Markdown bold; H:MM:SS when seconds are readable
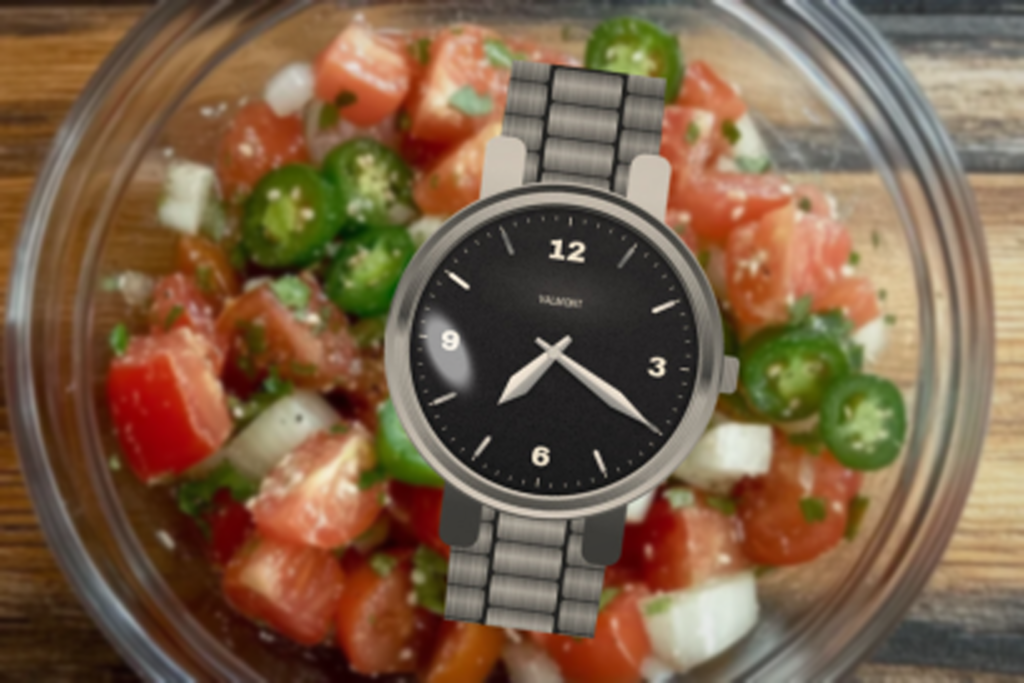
**7:20**
